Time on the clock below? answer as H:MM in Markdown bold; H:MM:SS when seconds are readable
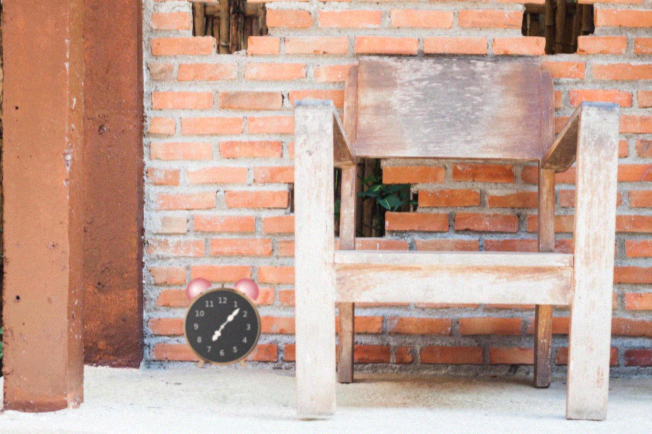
**7:07**
